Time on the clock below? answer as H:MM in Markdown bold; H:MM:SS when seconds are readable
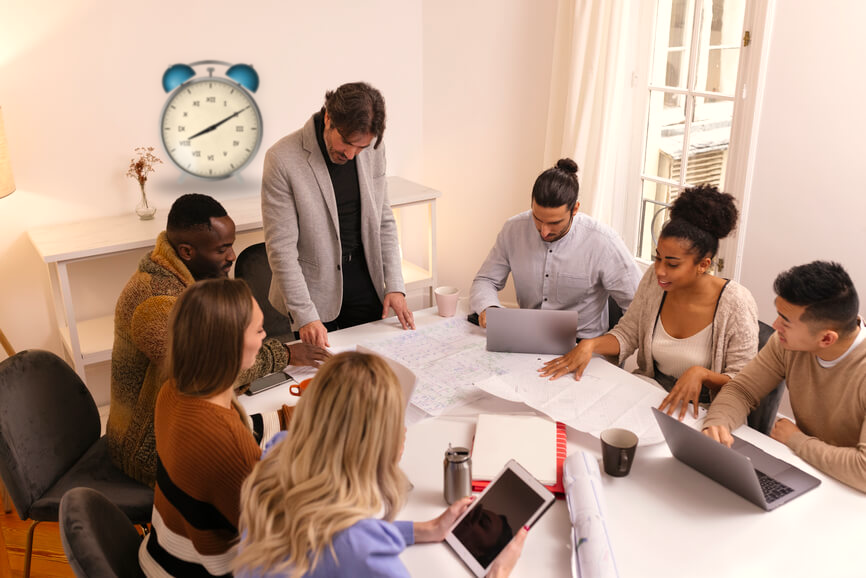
**8:10**
